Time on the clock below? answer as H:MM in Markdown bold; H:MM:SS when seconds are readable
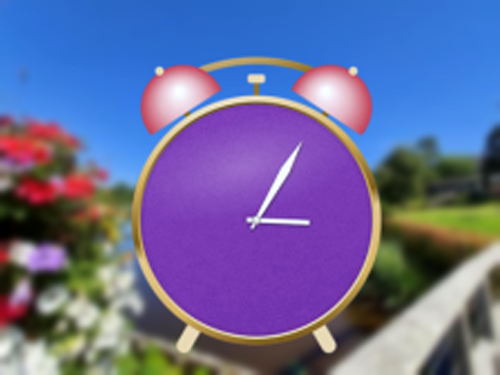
**3:05**
